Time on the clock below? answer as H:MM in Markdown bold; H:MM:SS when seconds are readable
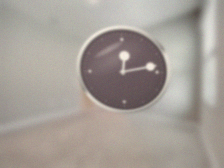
**12:13**
